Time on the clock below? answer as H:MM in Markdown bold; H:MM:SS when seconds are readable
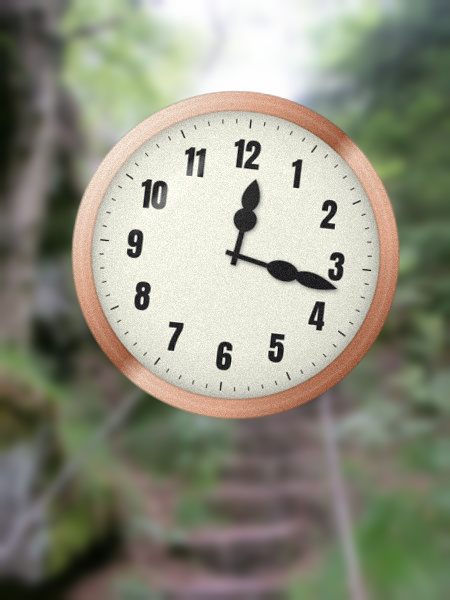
**12:17**
